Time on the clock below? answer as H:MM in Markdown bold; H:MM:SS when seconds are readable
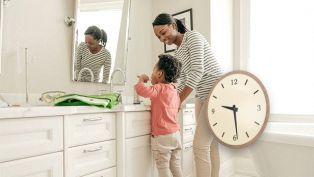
**9:29**
